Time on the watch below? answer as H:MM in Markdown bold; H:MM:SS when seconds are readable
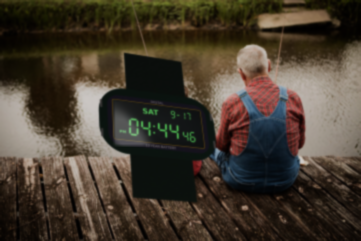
**4:44:46**
